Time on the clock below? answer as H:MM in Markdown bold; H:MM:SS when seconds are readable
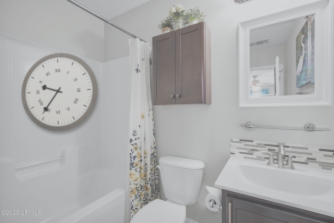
**9:36**
